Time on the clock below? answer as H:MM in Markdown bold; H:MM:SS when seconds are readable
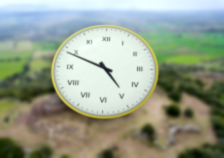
**4:49**
